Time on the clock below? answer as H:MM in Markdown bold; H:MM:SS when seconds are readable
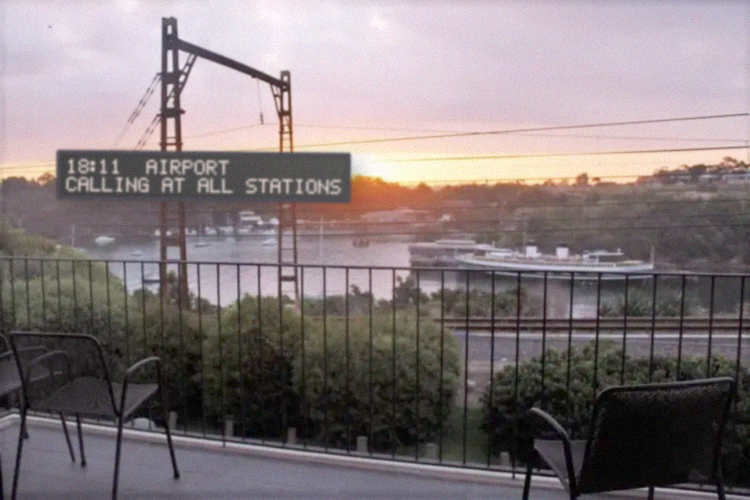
**18:11**
